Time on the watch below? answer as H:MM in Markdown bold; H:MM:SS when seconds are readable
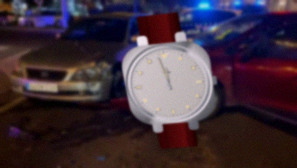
**11:58**
